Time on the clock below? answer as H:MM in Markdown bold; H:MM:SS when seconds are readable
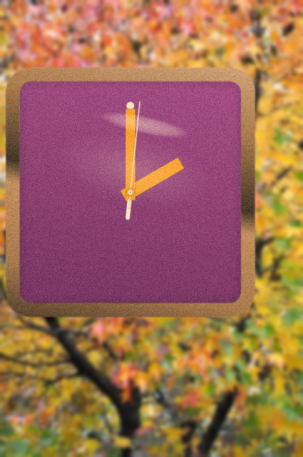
**2:00:01**
